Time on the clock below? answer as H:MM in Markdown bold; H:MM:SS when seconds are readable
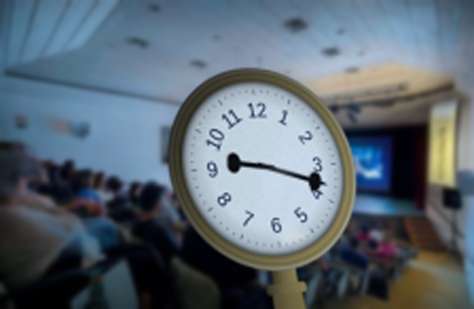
**9:18**
